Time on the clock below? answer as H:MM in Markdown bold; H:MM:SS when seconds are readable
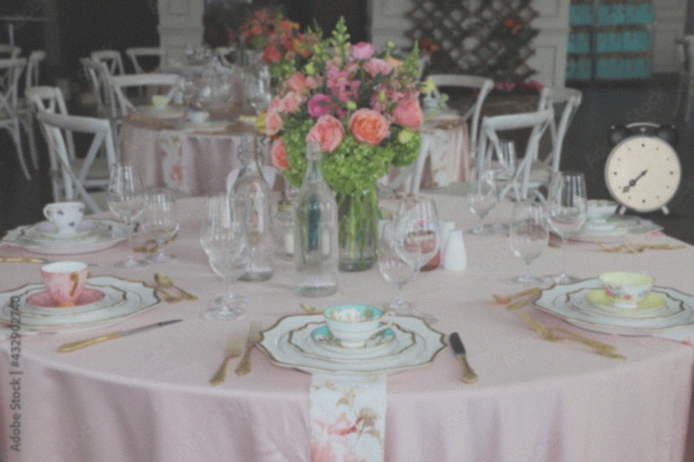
**7:38**
